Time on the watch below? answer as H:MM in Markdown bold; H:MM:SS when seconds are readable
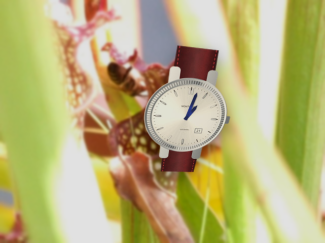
**1:02**
